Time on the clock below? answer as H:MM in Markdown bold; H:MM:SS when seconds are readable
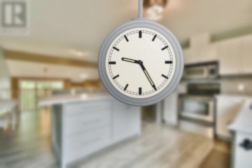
**9:25**
